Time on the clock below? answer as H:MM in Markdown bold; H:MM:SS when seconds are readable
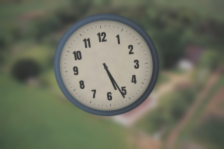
**5:26**
